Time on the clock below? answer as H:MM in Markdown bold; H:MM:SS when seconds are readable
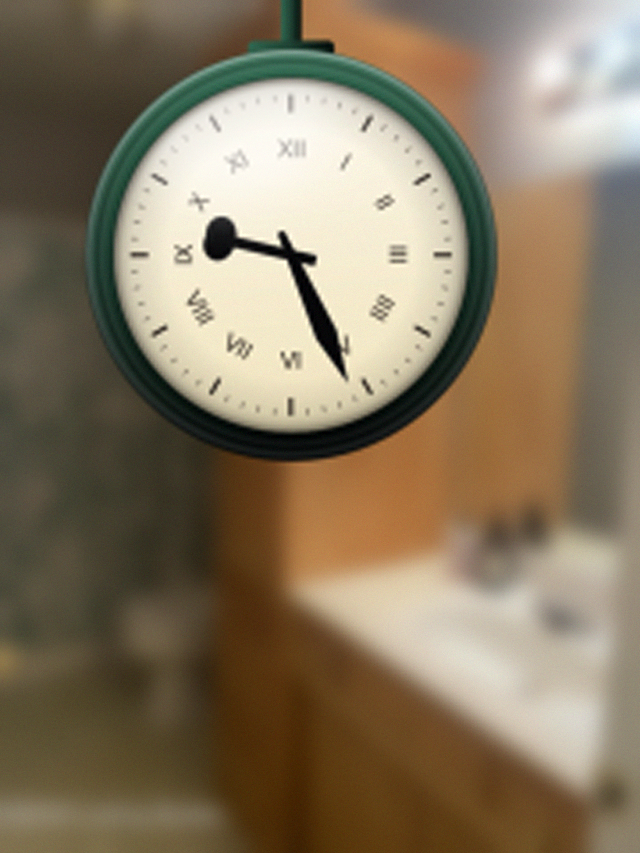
**9:26**
